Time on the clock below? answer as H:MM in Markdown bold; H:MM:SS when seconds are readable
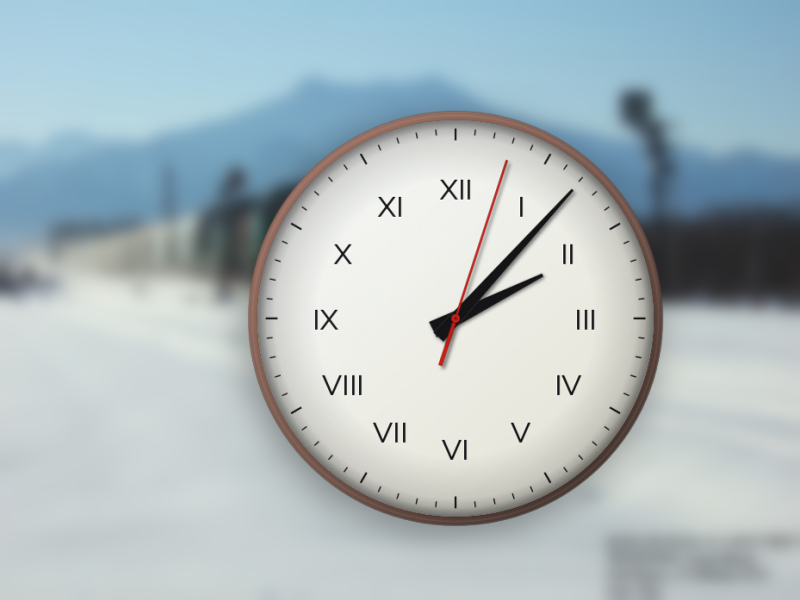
**2:07:03**
